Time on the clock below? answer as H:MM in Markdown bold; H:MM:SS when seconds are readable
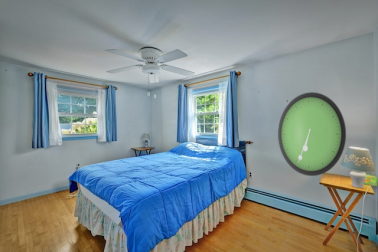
**6:34**
